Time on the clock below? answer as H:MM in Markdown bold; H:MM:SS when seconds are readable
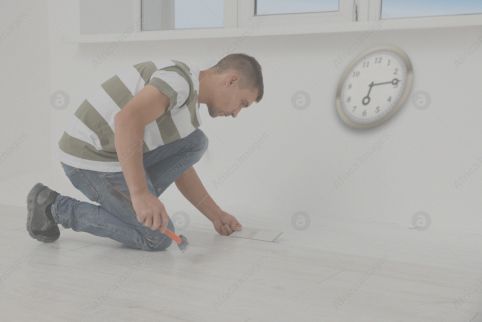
**6:14**
